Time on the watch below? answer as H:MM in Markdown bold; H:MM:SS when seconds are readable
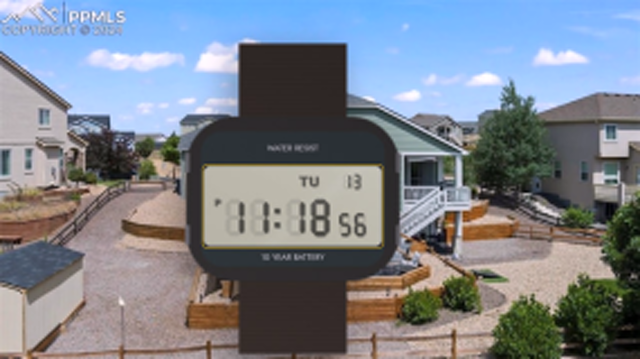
**11:18:56**
